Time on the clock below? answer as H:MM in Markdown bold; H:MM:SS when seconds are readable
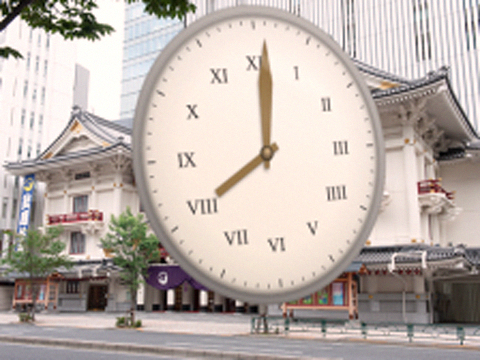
**8:01**
